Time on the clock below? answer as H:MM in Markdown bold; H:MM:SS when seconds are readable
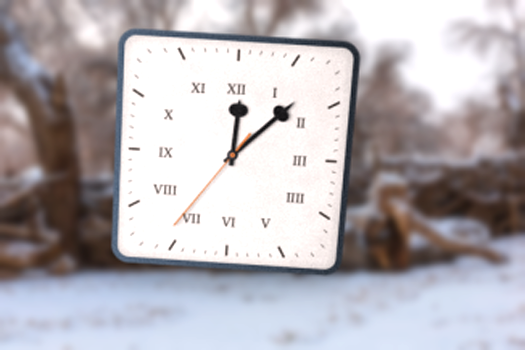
**12:07:36**
